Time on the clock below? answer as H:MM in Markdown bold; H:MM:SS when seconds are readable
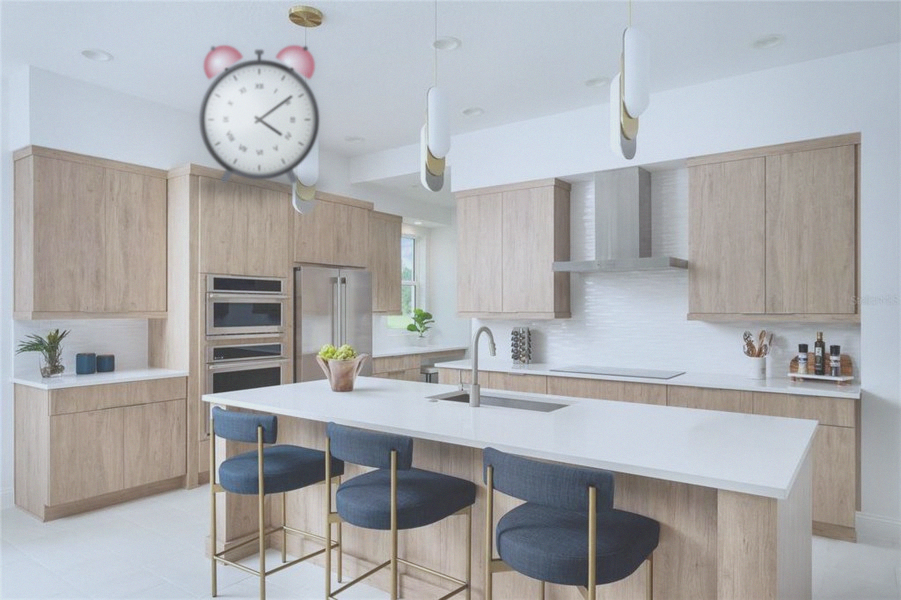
**4:09**
